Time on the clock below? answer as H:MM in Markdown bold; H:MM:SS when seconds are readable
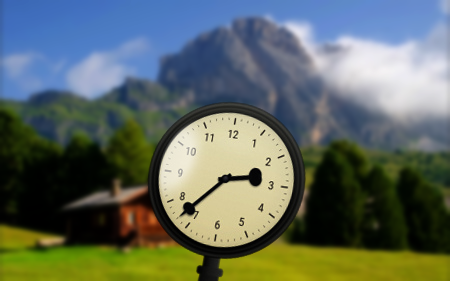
**2:37**
